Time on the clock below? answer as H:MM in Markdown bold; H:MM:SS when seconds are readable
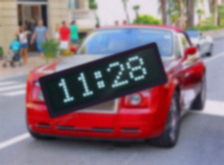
**11:28**
